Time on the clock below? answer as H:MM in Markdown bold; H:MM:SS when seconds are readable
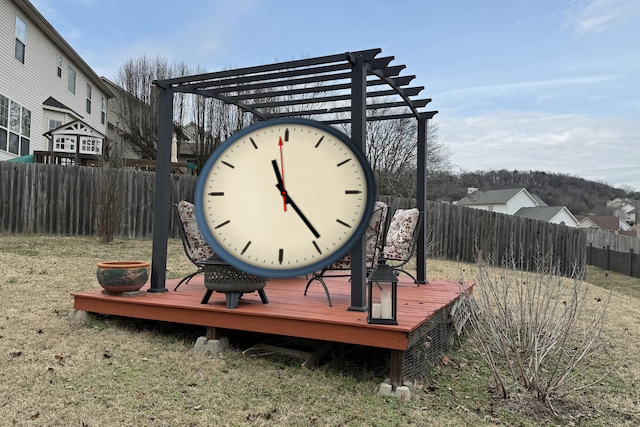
**11:23:59**
